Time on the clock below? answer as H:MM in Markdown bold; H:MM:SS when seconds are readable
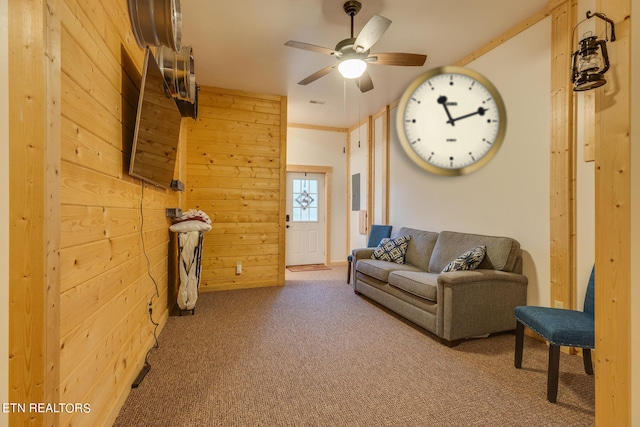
**11:12**
